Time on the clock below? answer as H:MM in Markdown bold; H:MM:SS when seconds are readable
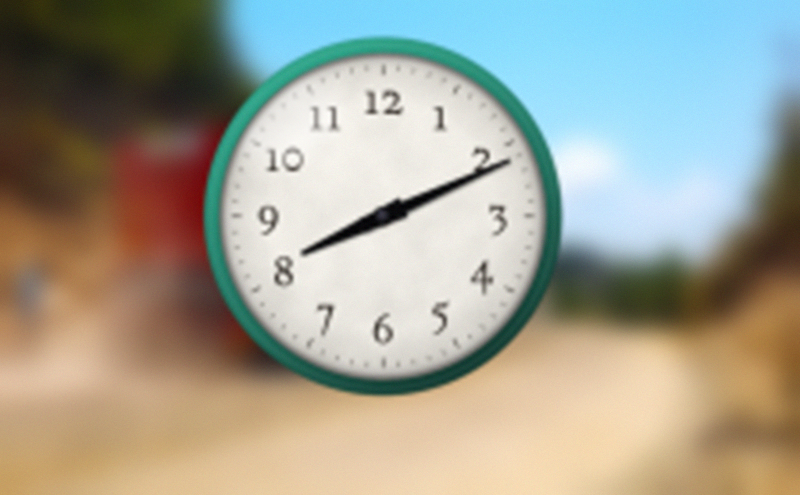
**8:11**
